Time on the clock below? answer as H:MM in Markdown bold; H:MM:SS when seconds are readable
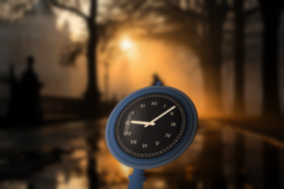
**9:08**
